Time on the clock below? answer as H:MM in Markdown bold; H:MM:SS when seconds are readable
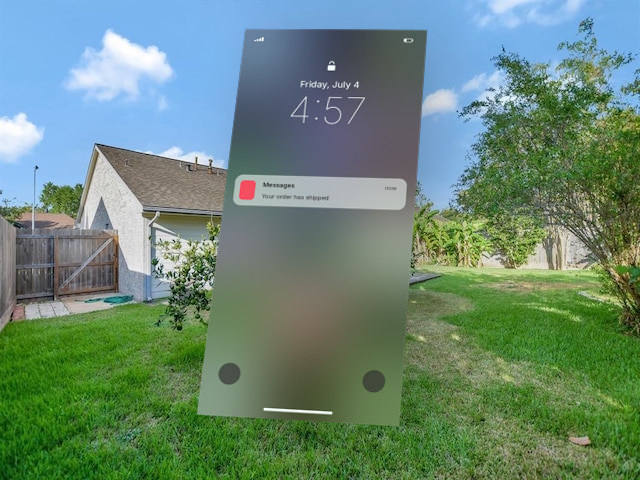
**4:57**
